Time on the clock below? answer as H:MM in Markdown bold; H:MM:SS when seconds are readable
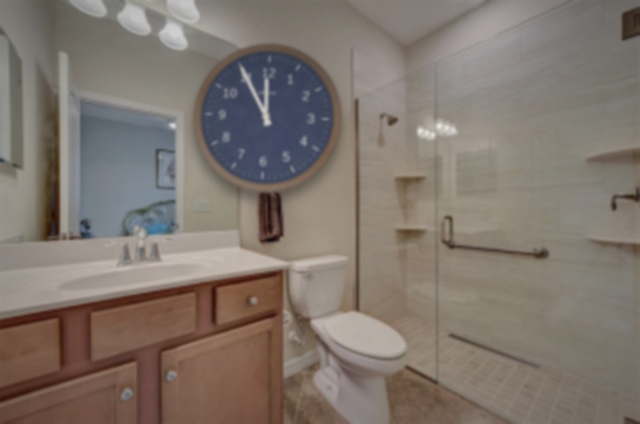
**11:55**
